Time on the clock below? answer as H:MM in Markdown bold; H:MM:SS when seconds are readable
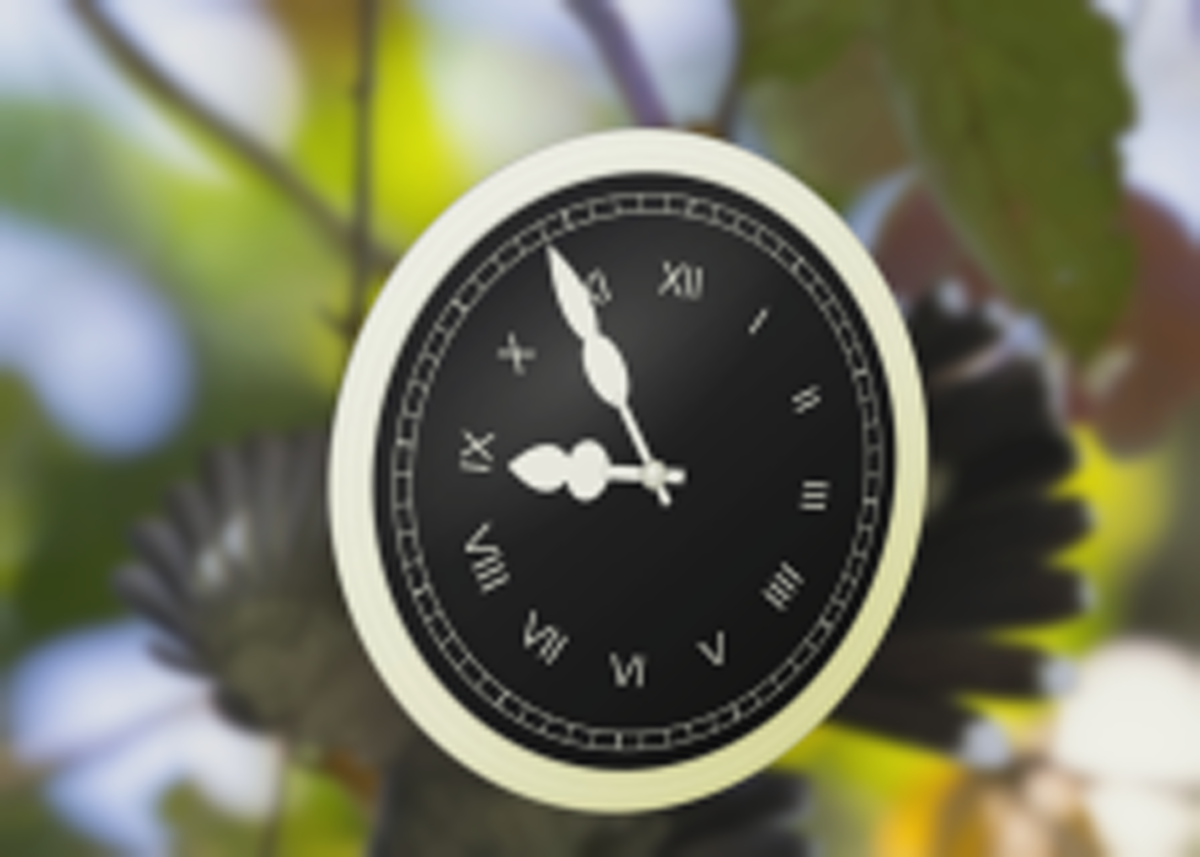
**8:54**
